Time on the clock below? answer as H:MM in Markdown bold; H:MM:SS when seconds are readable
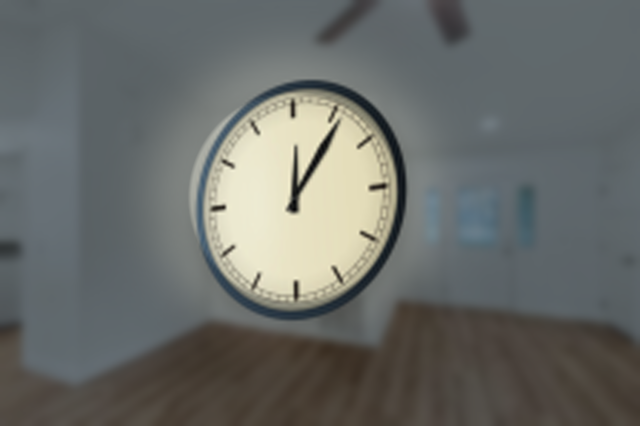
**12:06**
